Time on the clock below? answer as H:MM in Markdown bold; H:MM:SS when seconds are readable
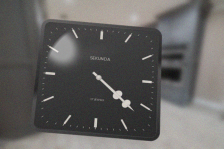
**4:22**
